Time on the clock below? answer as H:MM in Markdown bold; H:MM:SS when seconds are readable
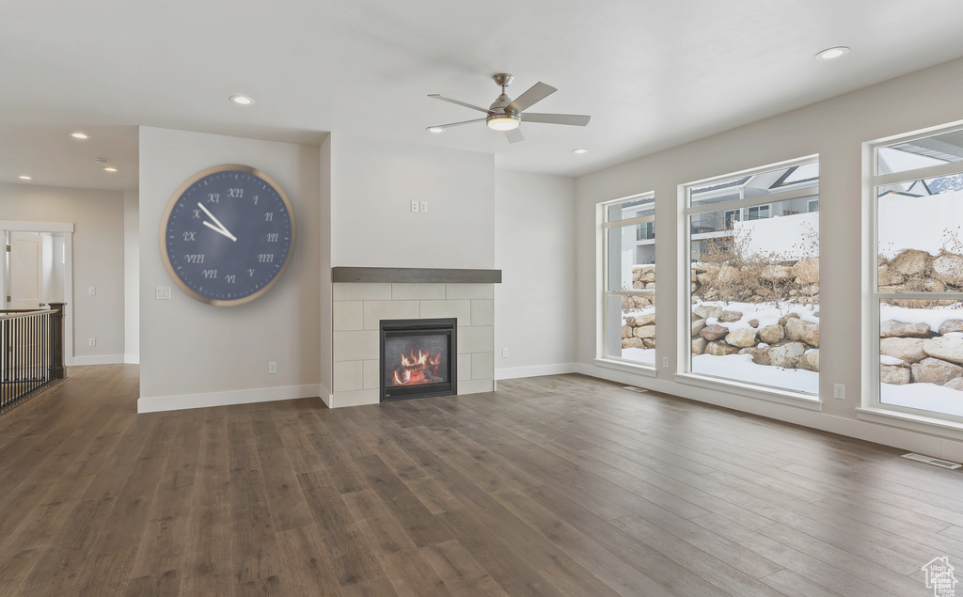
**9:52**
